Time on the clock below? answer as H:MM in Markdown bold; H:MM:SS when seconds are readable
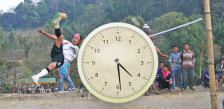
**4:29**
